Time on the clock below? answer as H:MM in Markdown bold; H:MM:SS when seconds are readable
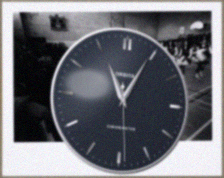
**11:04:29**
